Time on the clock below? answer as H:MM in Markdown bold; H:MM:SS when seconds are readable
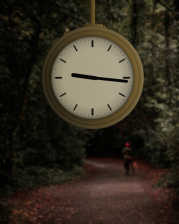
**9:16**
